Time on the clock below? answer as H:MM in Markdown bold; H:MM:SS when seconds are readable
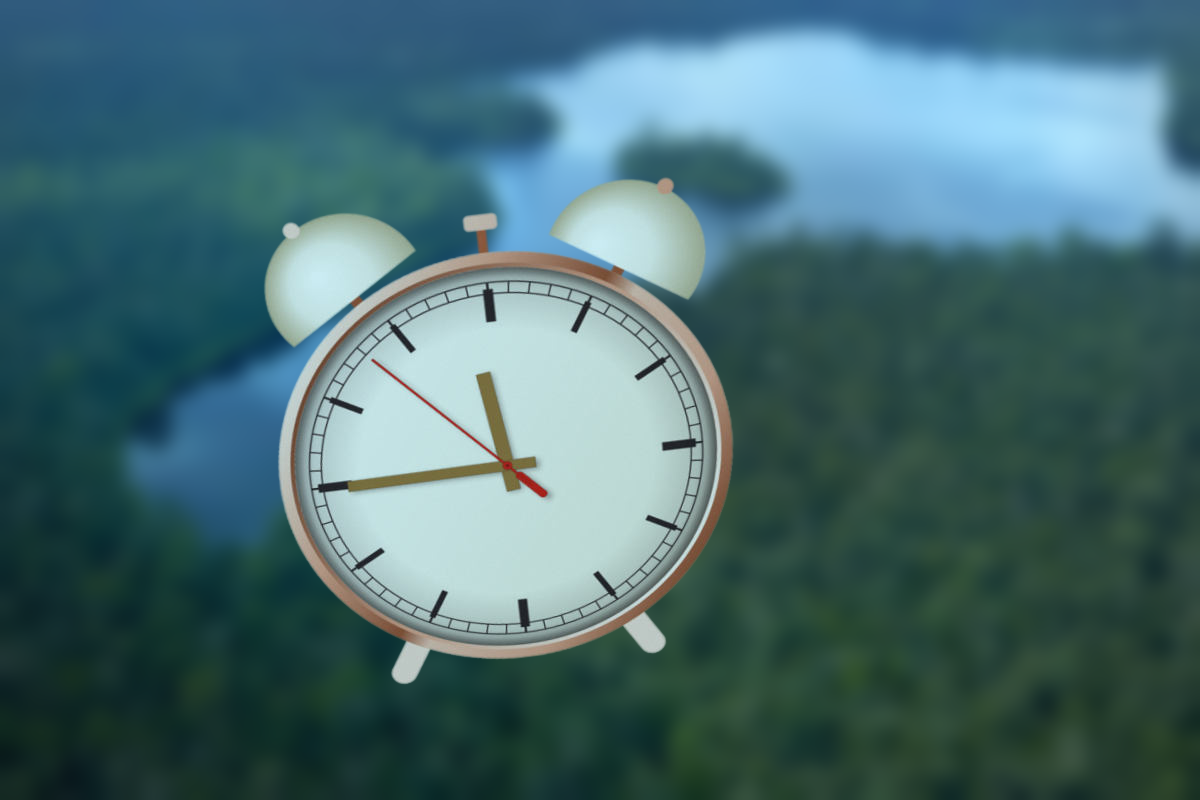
**11:44:53**
